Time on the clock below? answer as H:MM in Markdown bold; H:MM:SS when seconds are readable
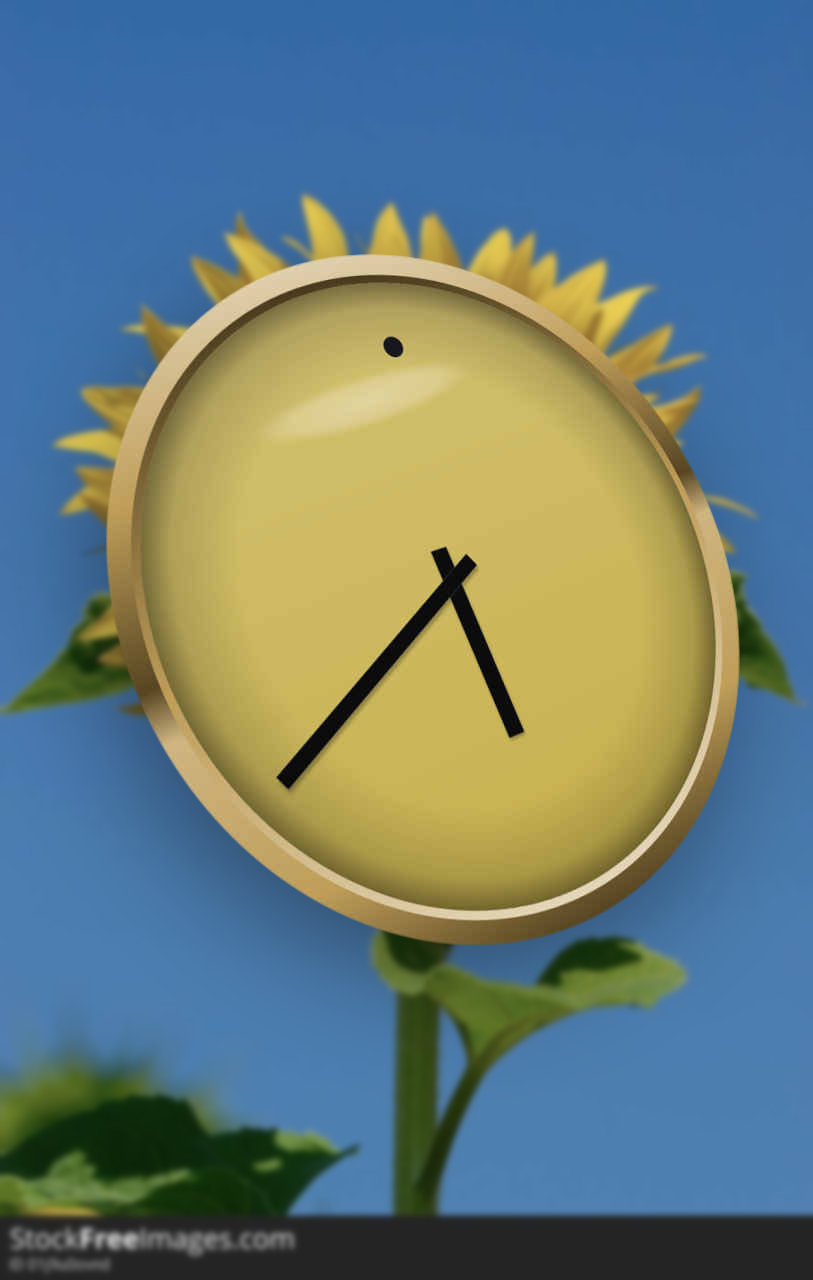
**5:39**
